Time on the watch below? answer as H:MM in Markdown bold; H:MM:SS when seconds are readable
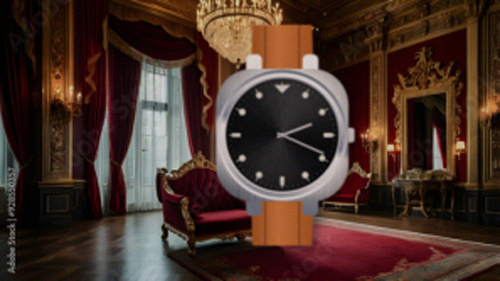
**2:19**
